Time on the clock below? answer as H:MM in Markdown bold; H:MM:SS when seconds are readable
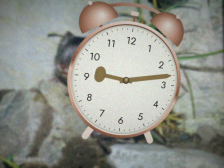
**9:13**
